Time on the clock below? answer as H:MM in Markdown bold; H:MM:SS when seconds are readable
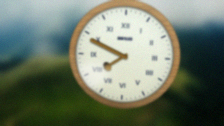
**7:49**
